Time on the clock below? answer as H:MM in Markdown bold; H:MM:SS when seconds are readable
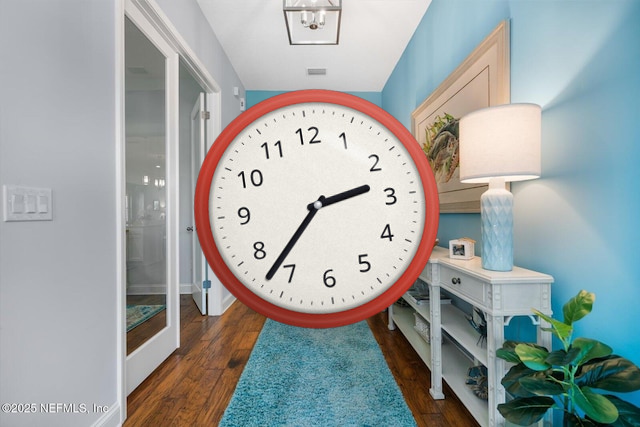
**2:37**
